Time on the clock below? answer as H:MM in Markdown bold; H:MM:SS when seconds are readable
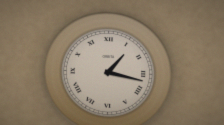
**1:17**
